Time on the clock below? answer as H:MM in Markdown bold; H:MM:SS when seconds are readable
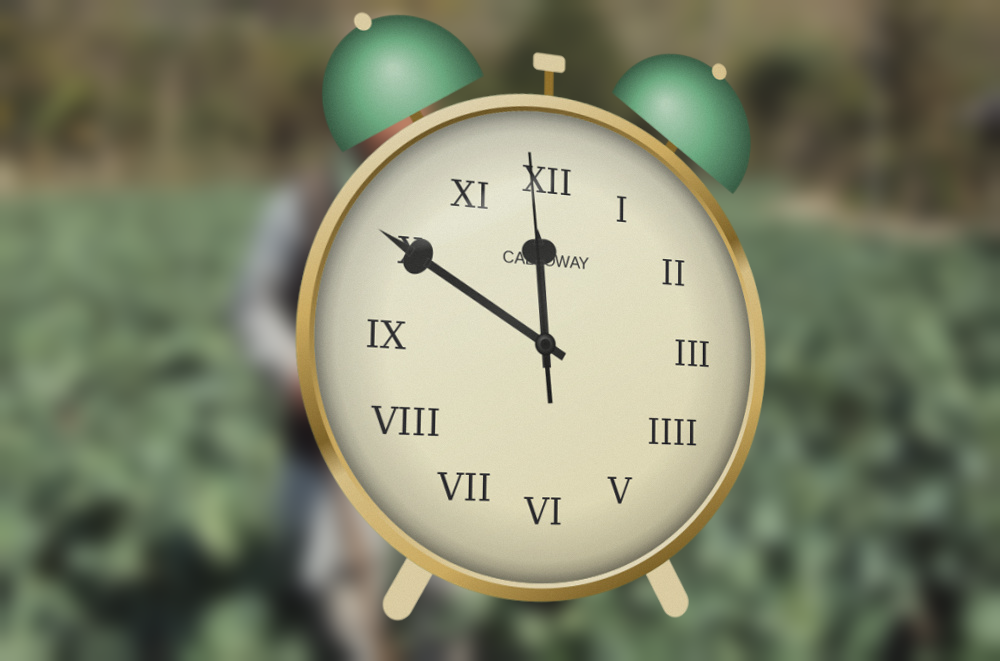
**11:49:59**
